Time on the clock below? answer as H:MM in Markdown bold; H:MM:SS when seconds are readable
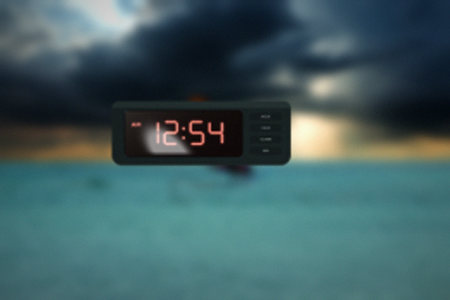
**12:54**
